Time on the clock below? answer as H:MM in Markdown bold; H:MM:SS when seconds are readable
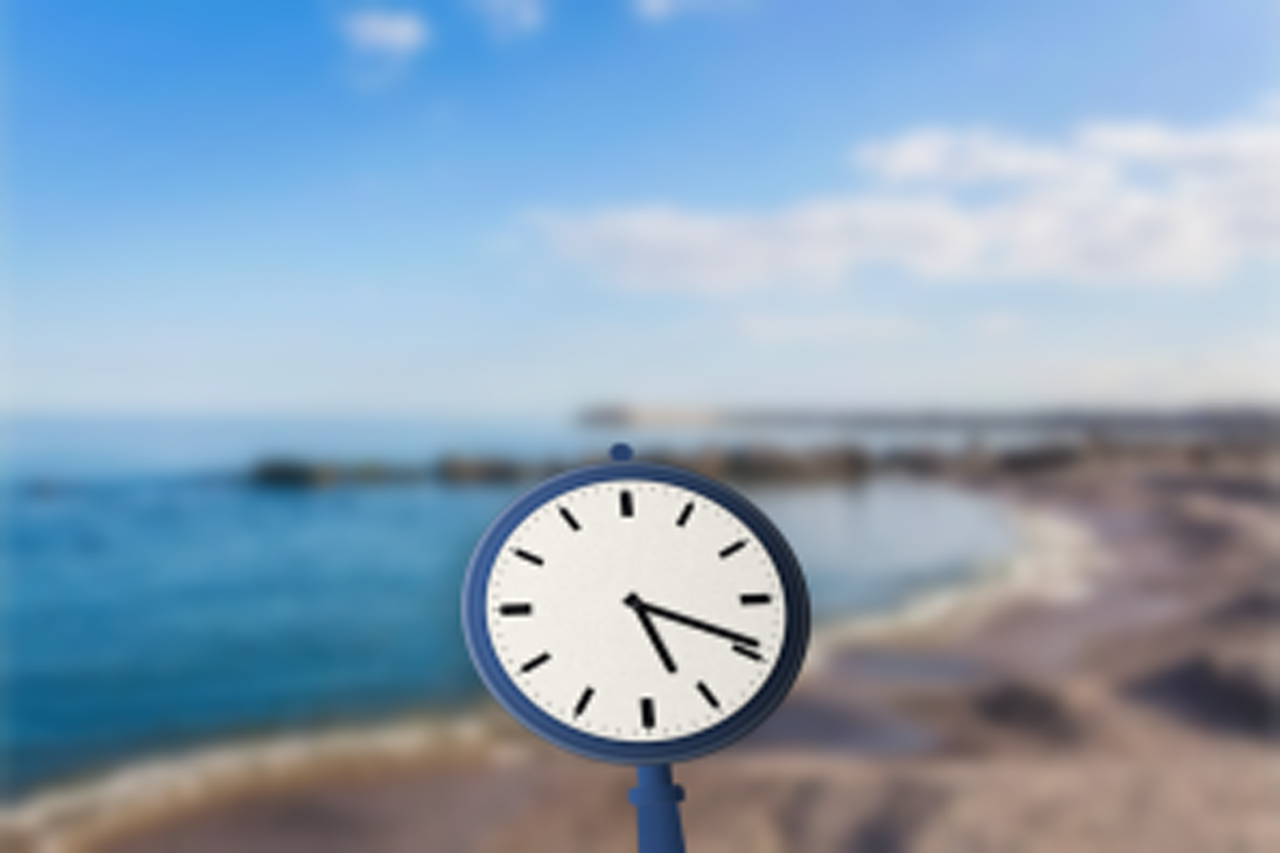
**5:19**
